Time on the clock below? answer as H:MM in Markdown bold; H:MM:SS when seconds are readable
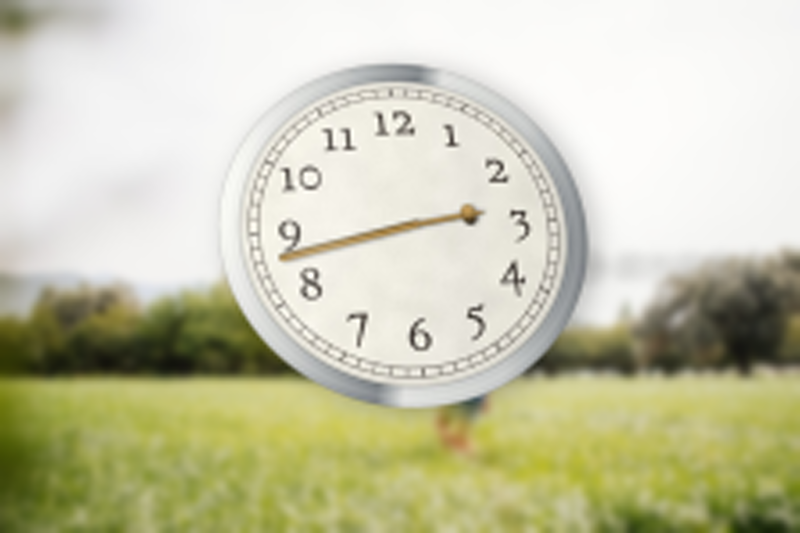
**2:43**
